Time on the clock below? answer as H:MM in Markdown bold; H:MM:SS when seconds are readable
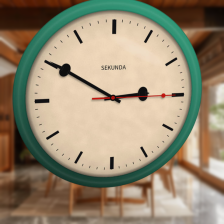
**2:50:15**
